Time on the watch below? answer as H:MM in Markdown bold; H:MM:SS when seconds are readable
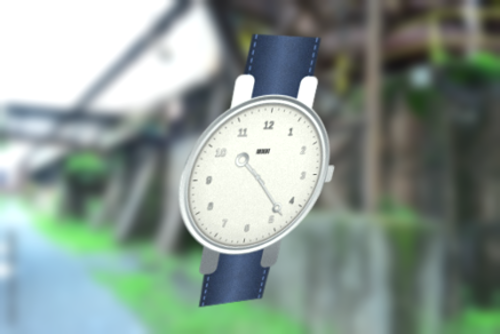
**10:23**
